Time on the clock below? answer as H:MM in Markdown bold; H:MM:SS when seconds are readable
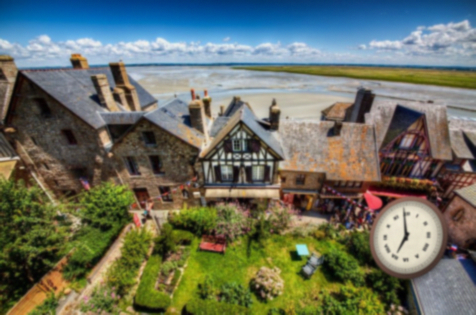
**6:59**
